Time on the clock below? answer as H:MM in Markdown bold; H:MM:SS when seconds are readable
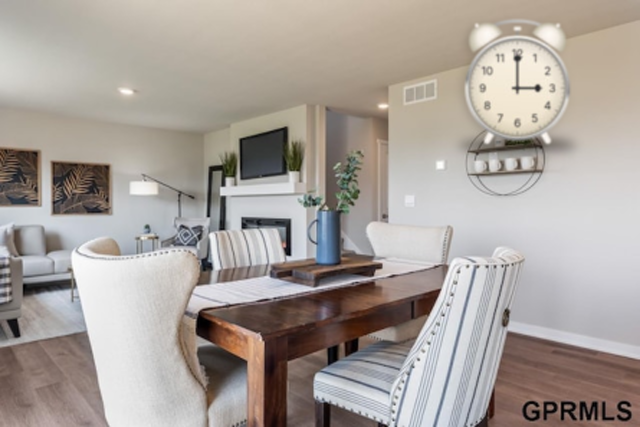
**3:00**
